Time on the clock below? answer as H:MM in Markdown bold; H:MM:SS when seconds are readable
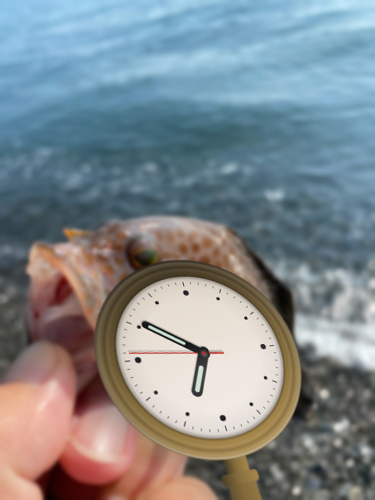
**6:50:46**
